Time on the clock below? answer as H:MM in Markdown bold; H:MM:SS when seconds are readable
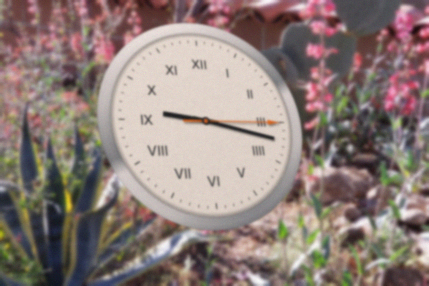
**9:17:15**
